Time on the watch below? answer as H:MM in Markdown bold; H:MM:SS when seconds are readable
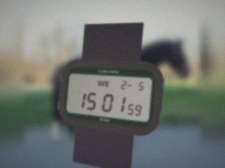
**15:01:59**
